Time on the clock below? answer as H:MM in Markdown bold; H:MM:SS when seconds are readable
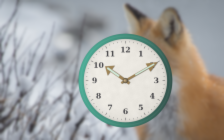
**10:10**
